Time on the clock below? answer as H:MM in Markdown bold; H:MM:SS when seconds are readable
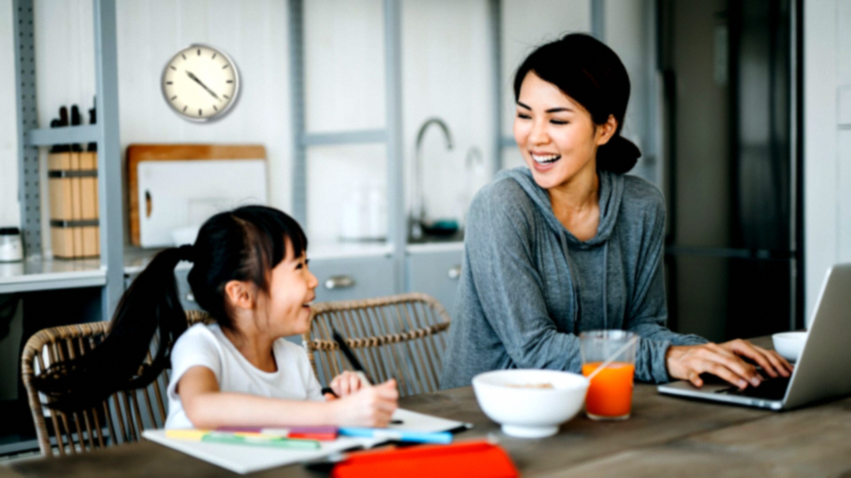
**10:22**
